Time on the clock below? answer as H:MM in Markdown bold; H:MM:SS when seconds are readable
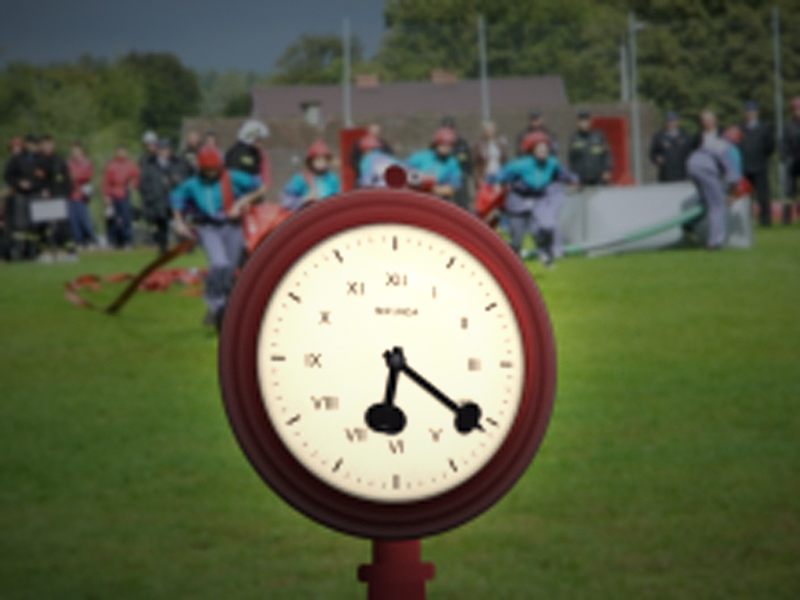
**6:21**
